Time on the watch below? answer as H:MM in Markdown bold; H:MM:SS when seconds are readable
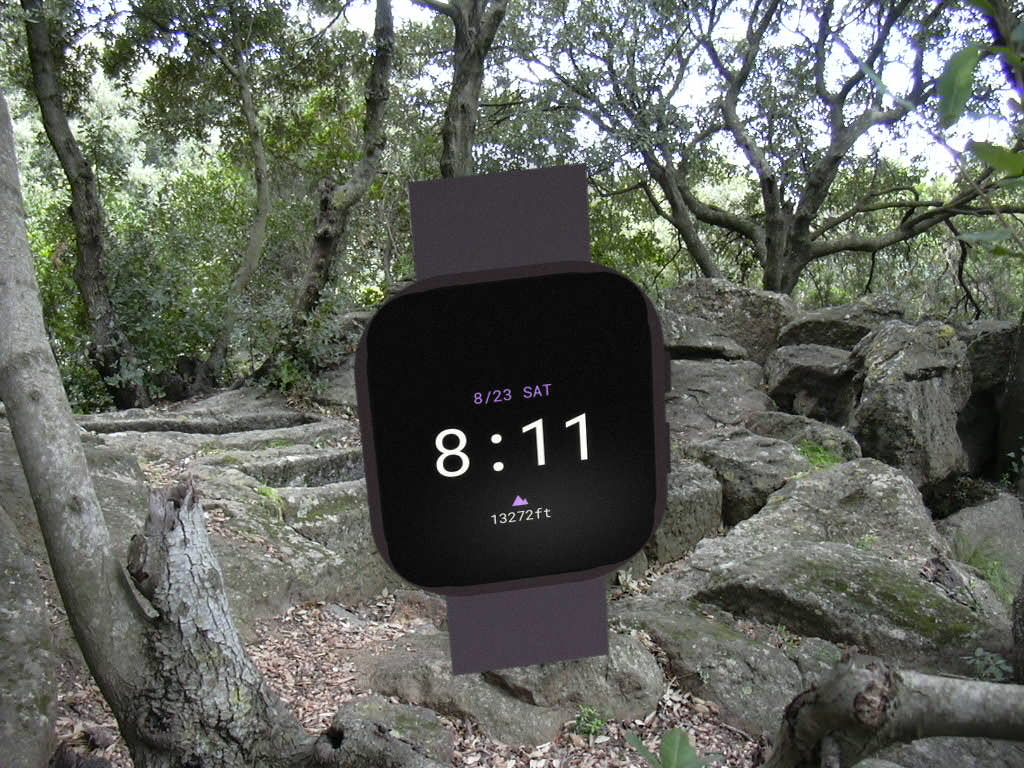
**8:11**
